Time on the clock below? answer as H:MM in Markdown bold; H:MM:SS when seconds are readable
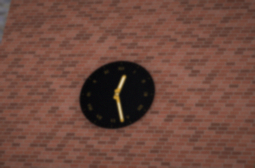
**12:27**
